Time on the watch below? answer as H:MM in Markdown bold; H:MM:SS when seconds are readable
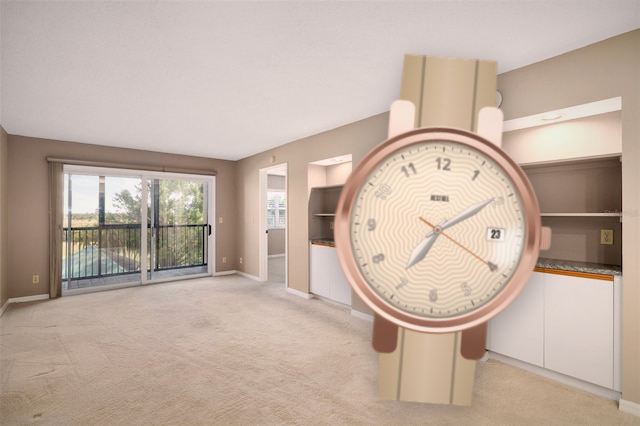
**7:09:20**
